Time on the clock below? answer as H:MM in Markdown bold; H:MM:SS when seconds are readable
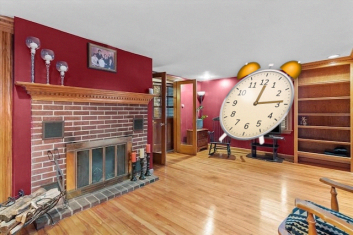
**12:14**
